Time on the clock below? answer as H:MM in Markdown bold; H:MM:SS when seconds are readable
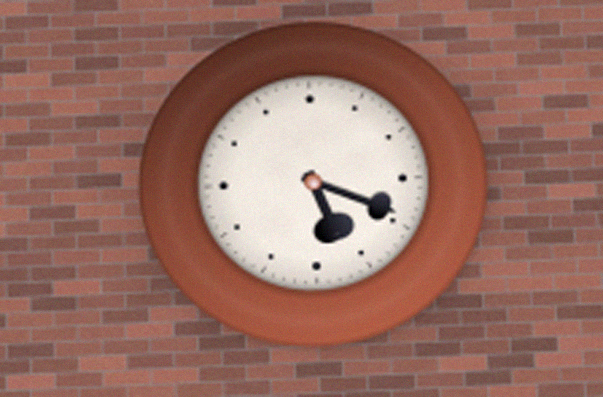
**5:19**
